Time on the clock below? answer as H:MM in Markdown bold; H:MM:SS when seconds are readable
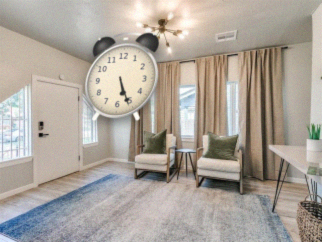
**5:26**
